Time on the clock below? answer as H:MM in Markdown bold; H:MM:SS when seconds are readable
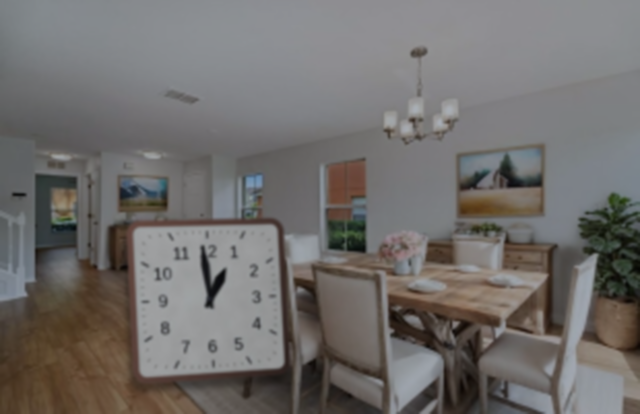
**12:59**
